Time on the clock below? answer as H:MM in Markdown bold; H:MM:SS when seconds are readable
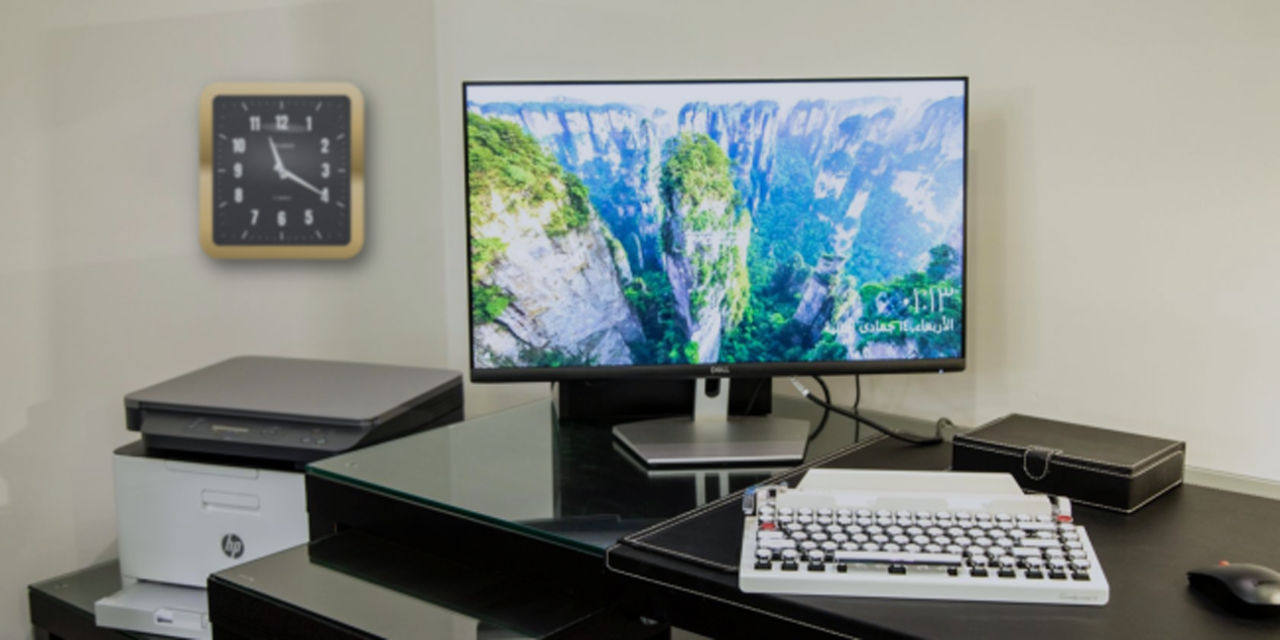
**11:20**
